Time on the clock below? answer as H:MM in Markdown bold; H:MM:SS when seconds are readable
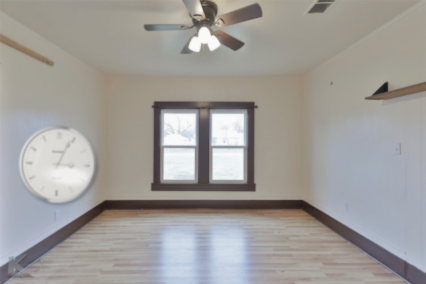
**3:04**
